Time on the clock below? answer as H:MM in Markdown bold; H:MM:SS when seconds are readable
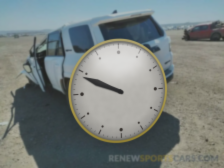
**9:49**
